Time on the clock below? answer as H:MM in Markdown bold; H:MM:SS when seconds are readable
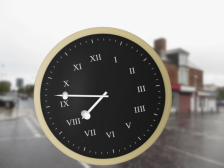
**7:47**
